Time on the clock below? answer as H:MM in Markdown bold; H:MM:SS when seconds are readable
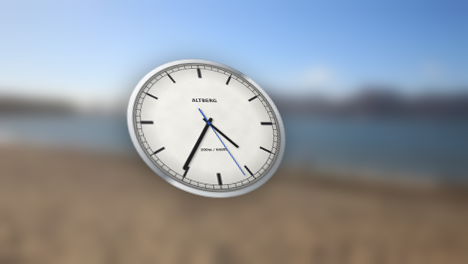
**4:35:26**
